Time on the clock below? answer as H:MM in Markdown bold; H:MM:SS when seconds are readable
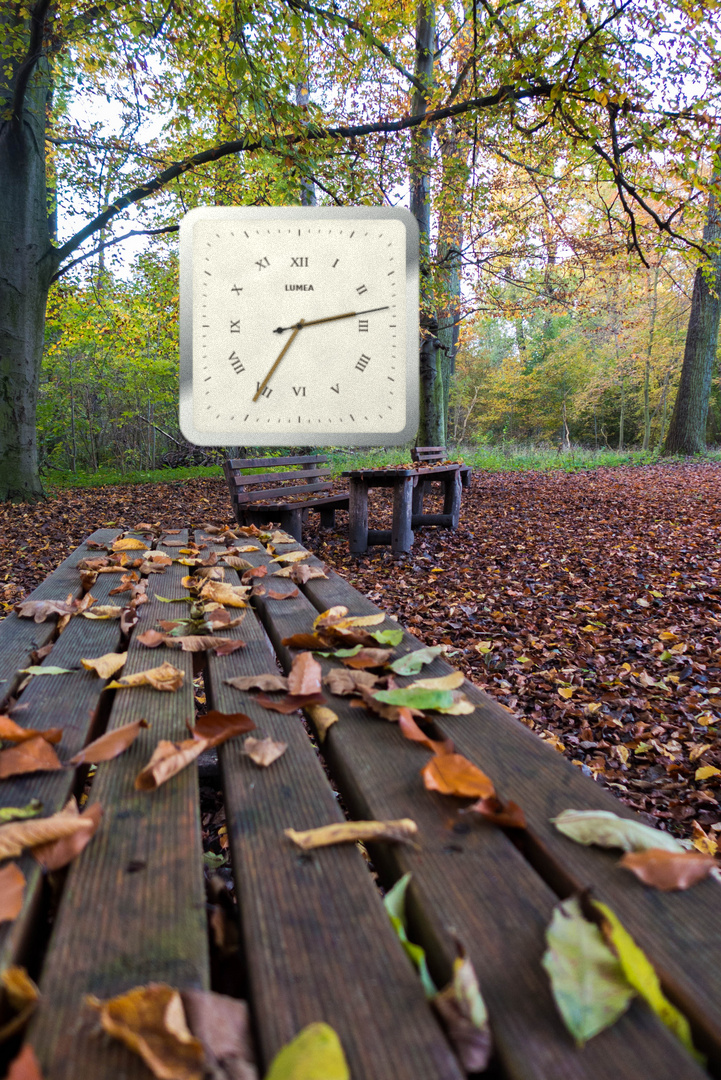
**2:35:13**
